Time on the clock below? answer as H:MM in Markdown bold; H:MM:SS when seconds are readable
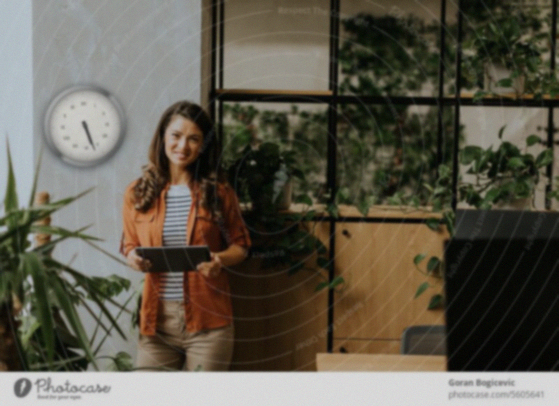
**5:27**
